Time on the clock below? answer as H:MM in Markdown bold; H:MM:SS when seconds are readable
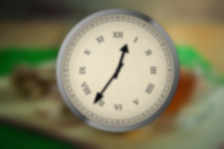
**12:36**
